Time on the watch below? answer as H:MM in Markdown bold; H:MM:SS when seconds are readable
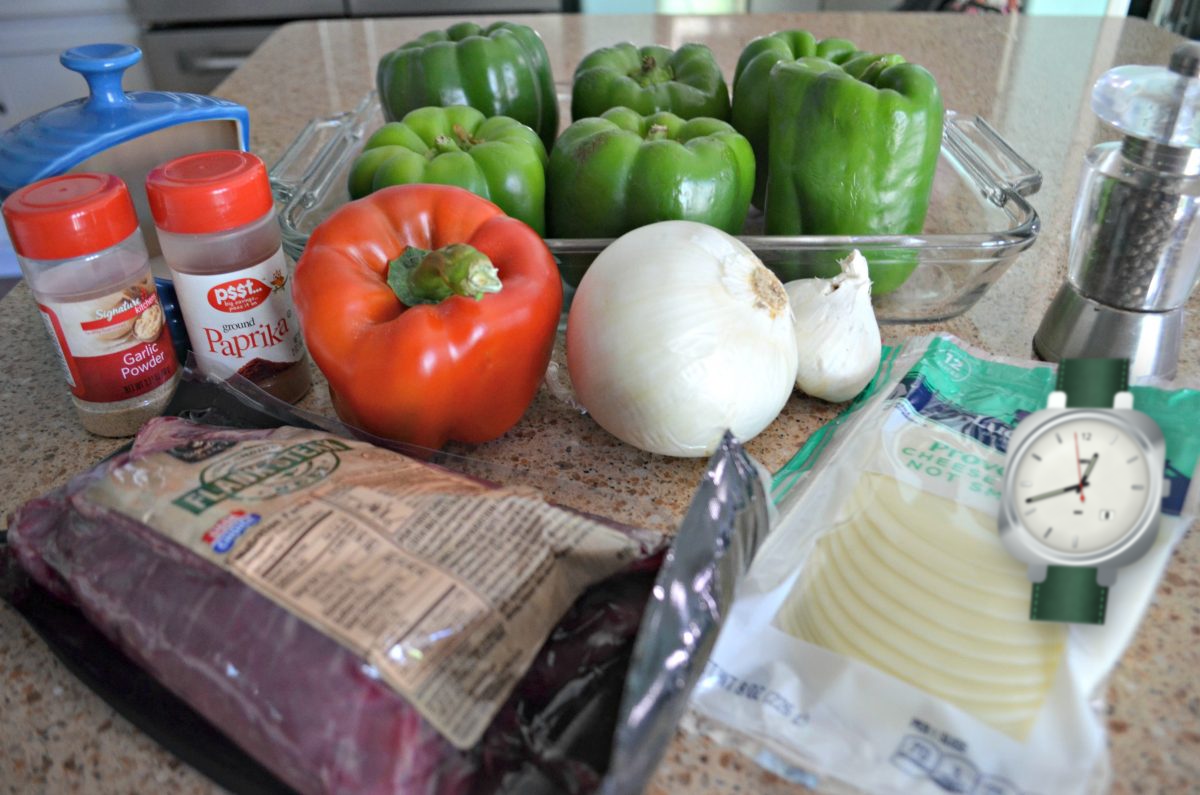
**12:41:58**
